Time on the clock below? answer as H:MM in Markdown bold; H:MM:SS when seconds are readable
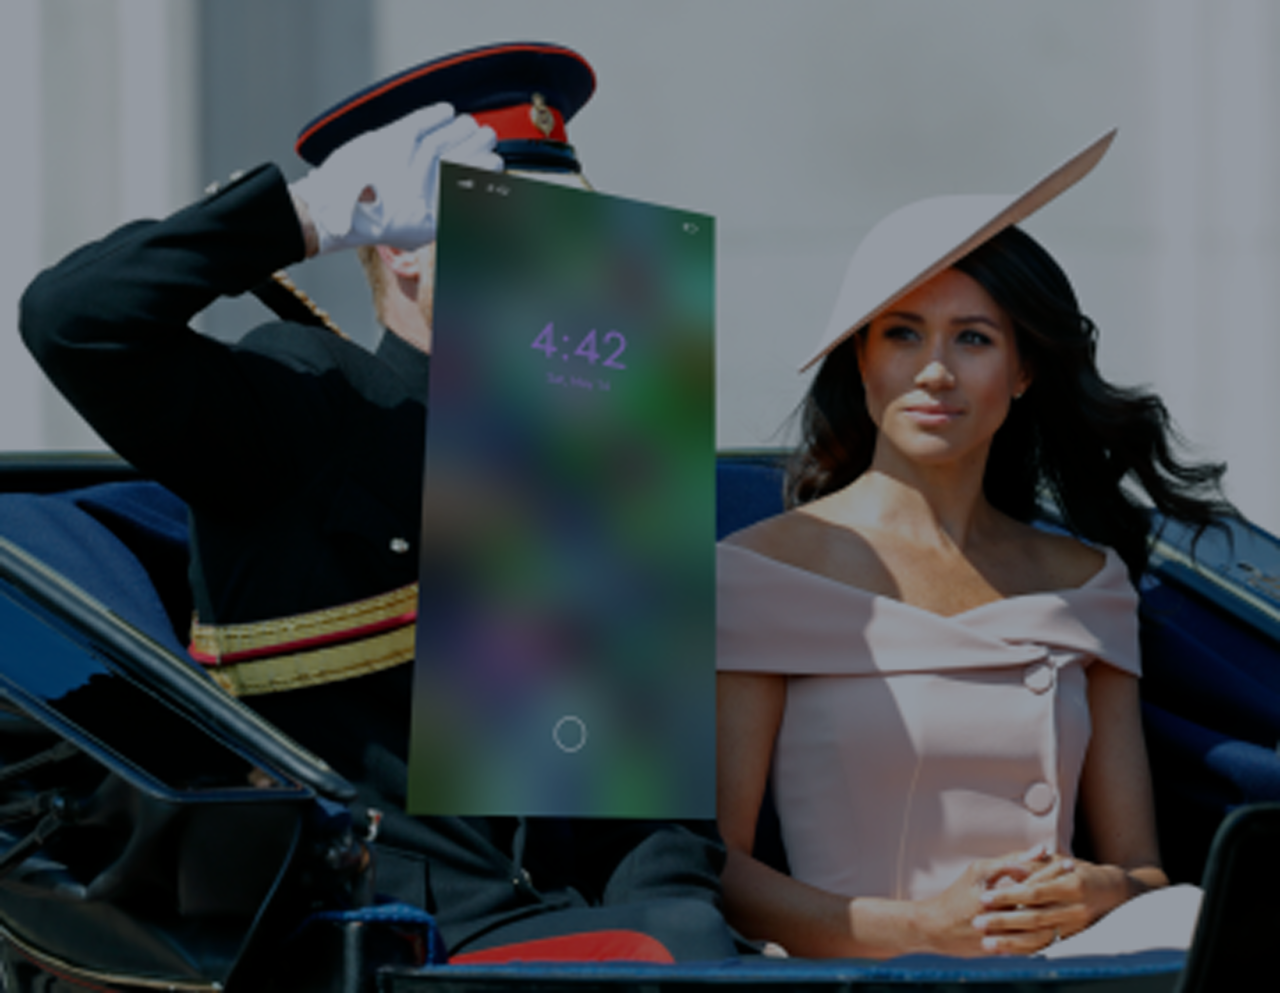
**4:42**
